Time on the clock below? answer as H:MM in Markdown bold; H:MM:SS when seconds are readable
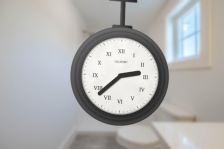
**2:38**
